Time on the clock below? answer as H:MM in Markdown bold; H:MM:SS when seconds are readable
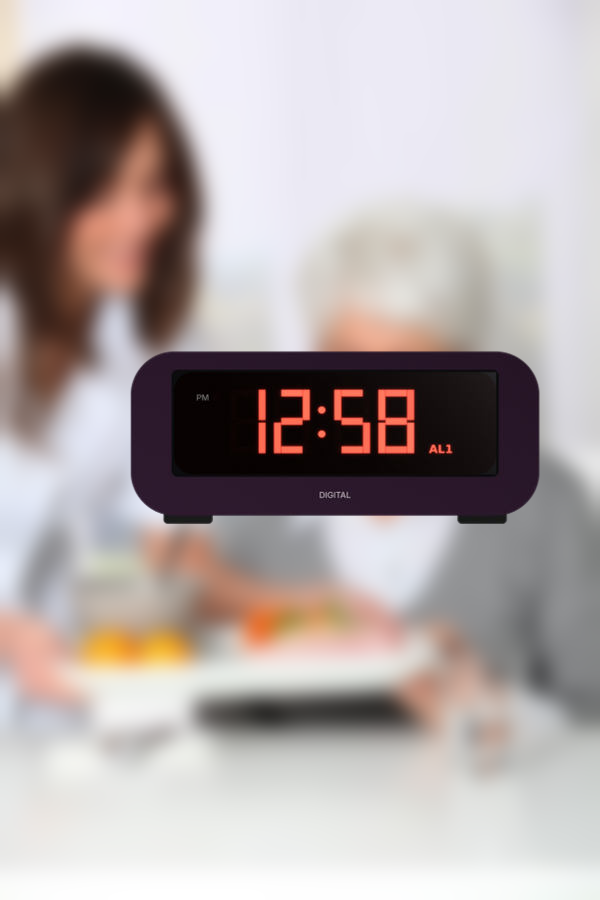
**12:58**
